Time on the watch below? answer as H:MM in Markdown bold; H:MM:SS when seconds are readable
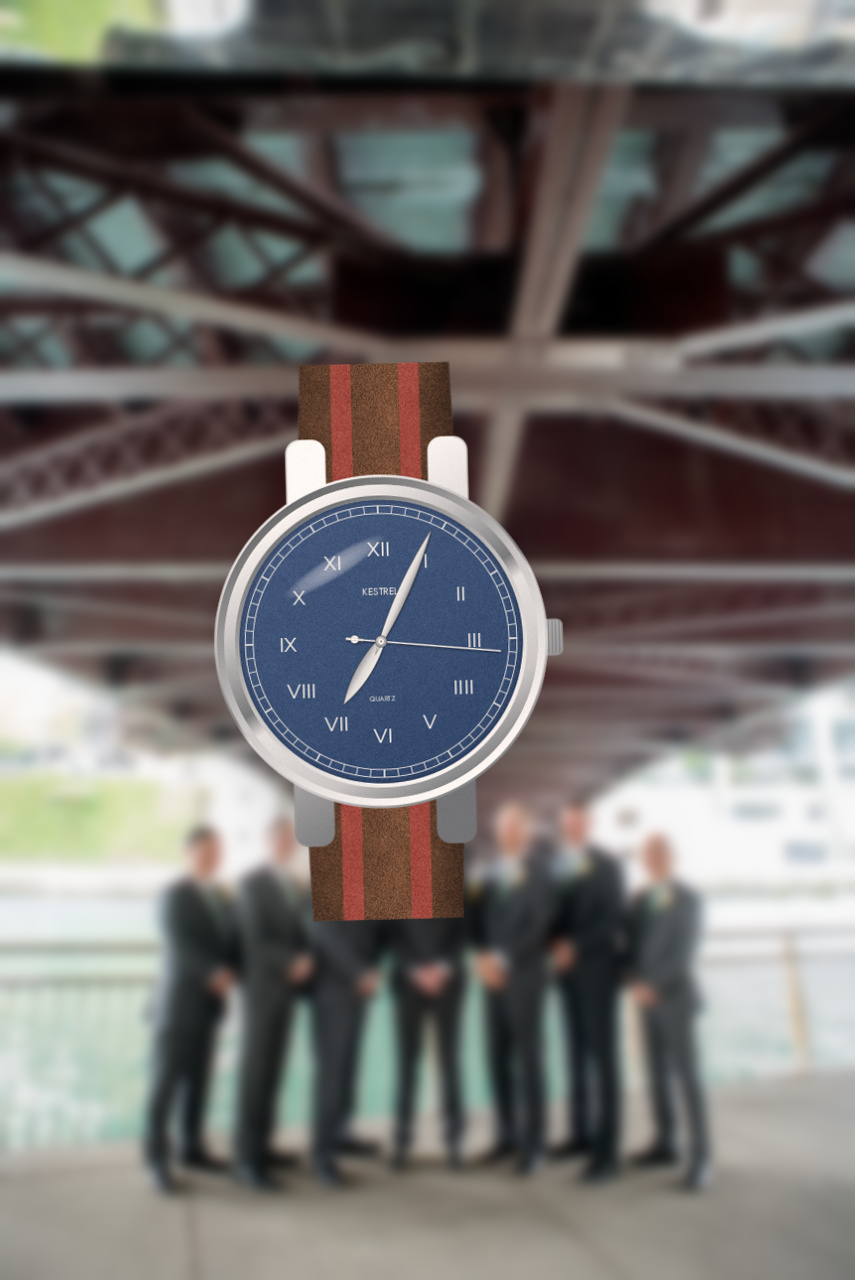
**7:04:16**
